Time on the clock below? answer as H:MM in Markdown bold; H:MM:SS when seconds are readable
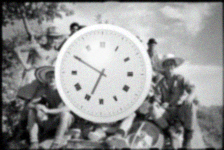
**6:50**
